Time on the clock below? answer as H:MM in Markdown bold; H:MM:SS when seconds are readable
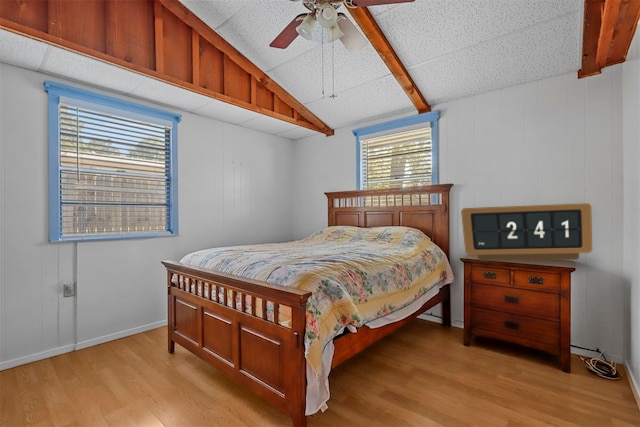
**2:41**
